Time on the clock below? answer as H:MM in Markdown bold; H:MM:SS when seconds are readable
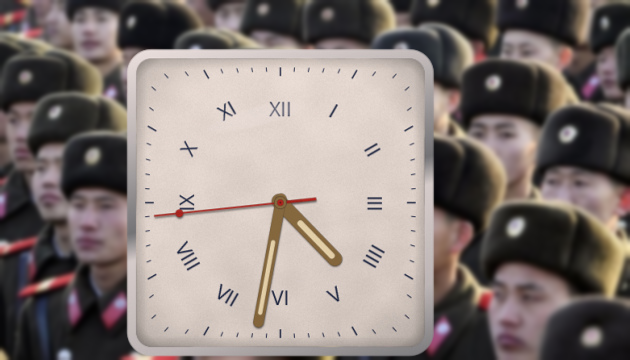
**4:31:44**
